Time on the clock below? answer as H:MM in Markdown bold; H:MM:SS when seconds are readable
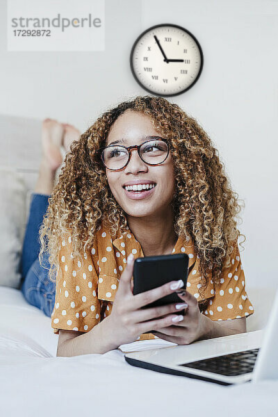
**2:55**
